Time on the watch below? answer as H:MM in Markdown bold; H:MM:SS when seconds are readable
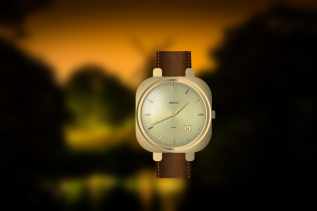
**1:41**
